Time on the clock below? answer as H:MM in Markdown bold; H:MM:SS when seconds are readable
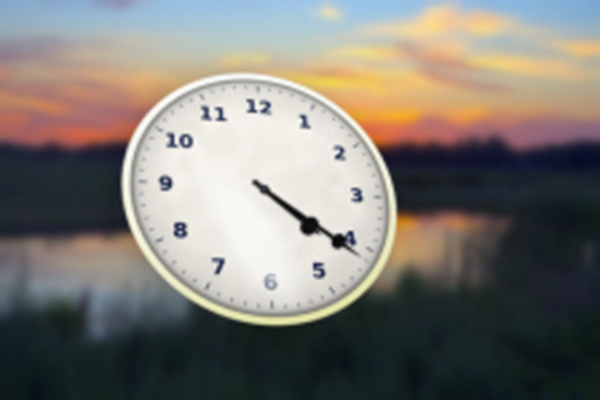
**4:21**
